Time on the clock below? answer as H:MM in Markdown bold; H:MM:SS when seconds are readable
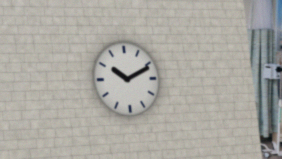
**10:11**
